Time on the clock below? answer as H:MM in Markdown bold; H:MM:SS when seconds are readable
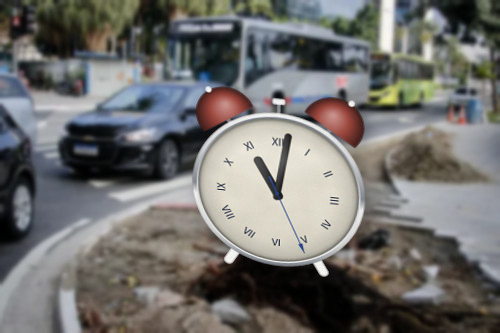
**11:01:26**
